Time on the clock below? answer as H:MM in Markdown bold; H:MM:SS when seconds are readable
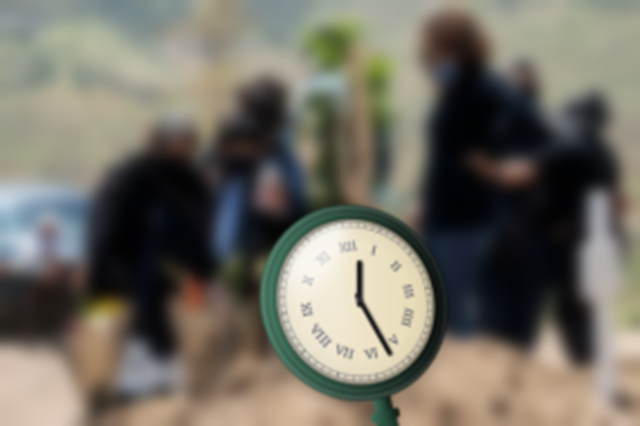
**12:27**
